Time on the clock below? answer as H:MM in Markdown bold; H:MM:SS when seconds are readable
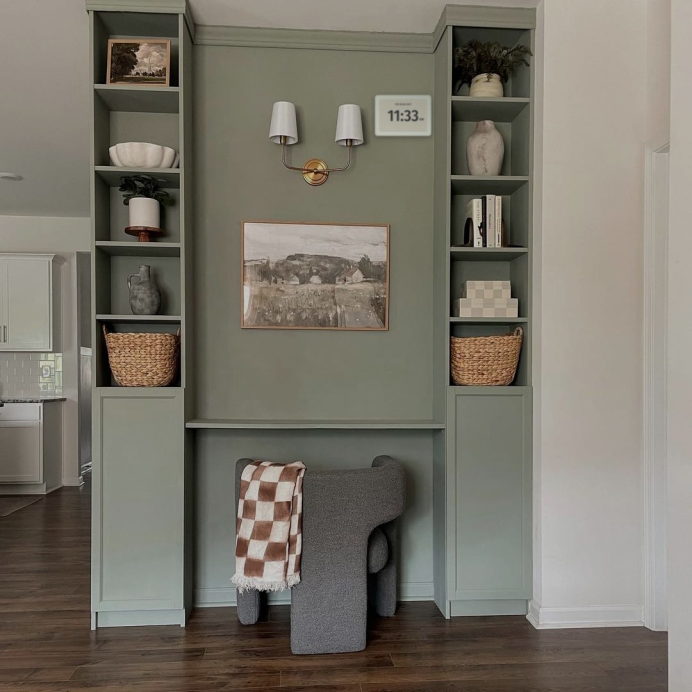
**11:33**
